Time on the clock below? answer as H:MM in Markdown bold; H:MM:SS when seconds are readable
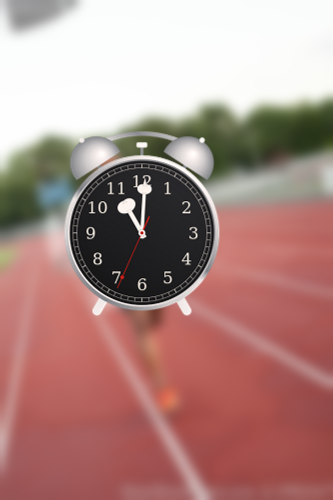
**11:00:34**
